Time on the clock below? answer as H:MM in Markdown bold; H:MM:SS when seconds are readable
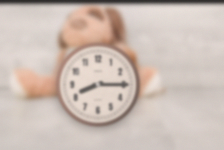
**8:15**
